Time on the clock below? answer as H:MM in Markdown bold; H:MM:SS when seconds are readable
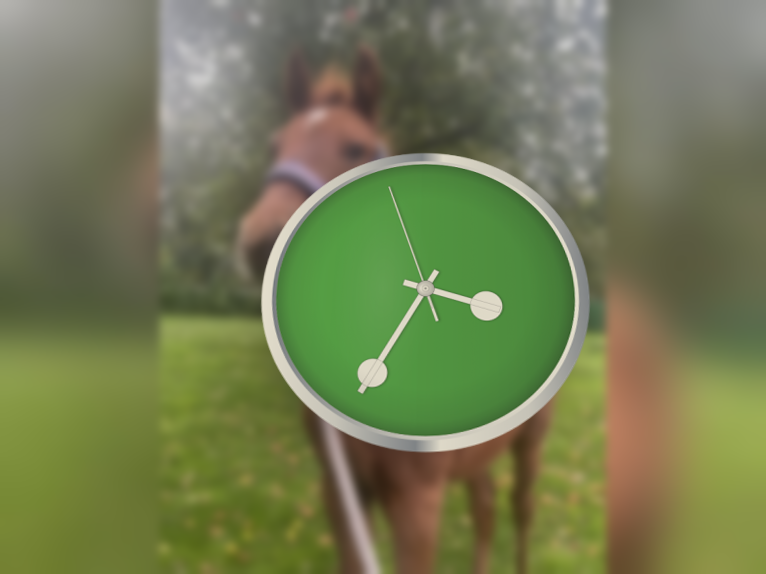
**3:34:57**
